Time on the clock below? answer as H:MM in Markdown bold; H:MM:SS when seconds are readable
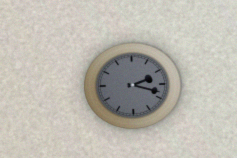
**2:18**
